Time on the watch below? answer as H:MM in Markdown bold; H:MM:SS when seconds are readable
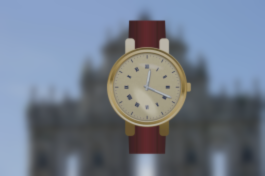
**12:19**
